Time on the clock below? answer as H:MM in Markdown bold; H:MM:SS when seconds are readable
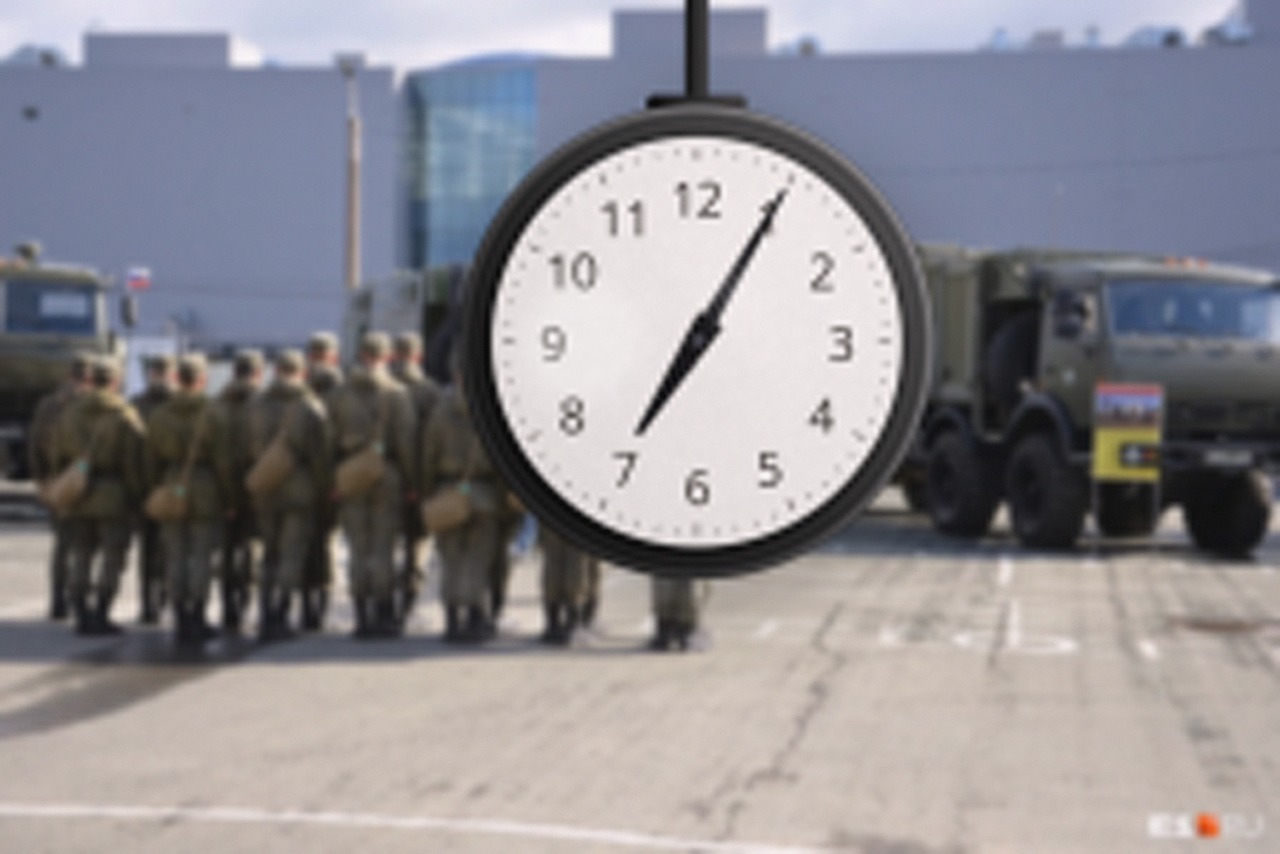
**7:05**
